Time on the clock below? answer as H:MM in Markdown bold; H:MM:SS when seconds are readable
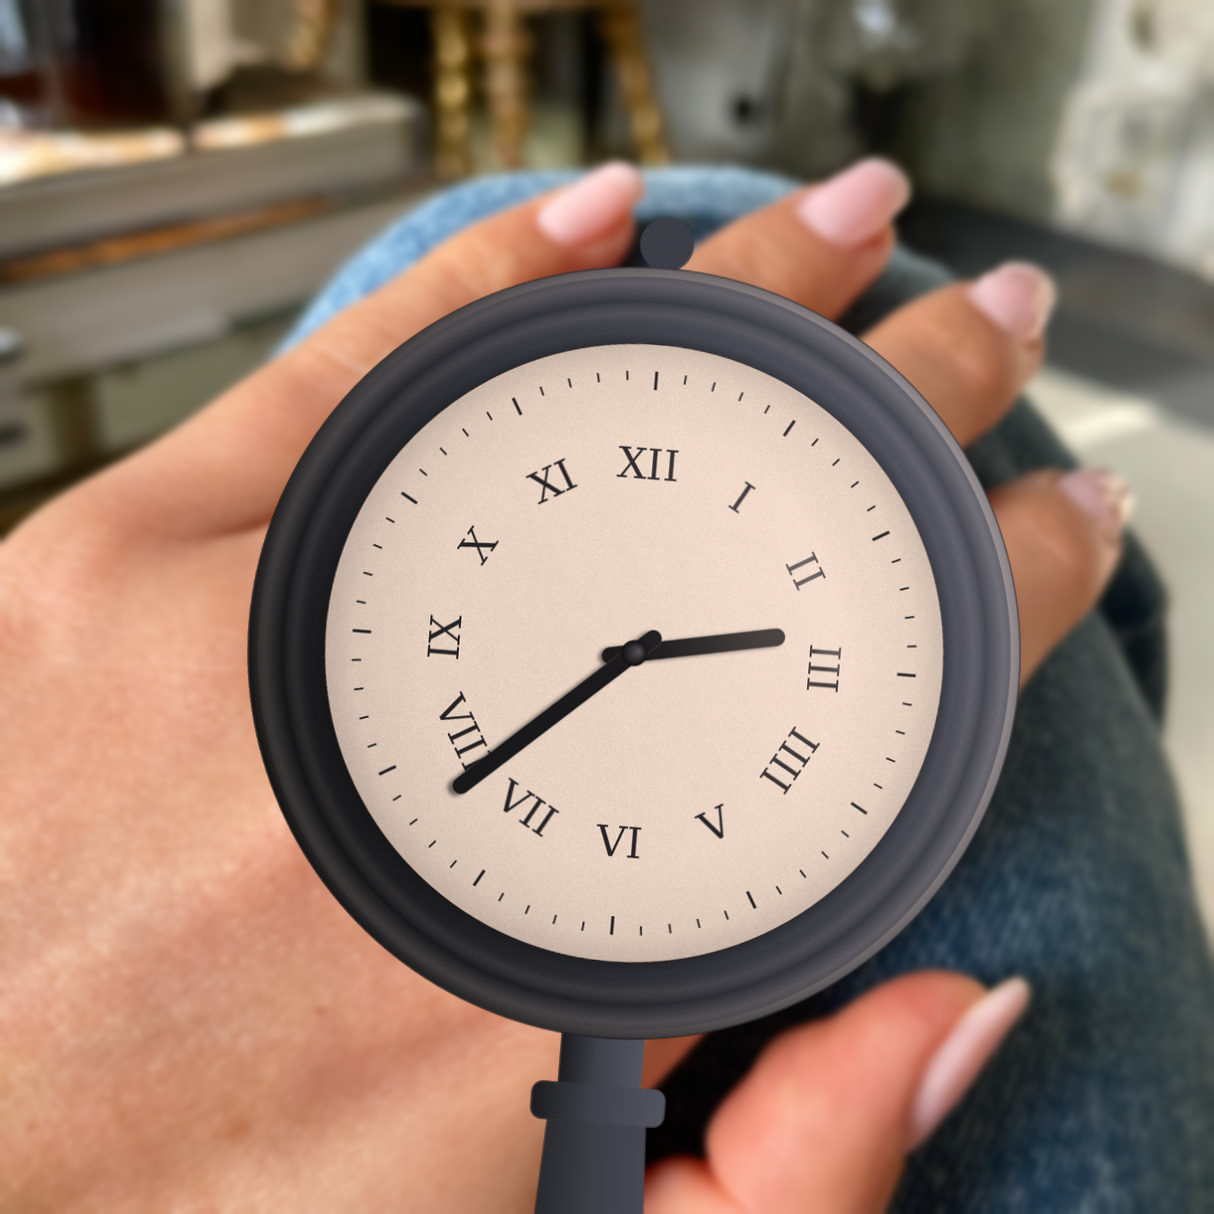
**2:38**
